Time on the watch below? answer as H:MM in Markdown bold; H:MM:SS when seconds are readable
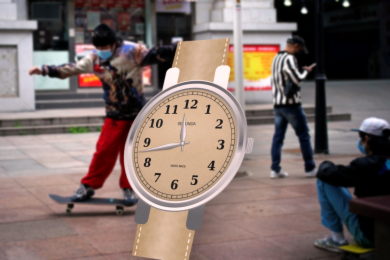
**11:43**
